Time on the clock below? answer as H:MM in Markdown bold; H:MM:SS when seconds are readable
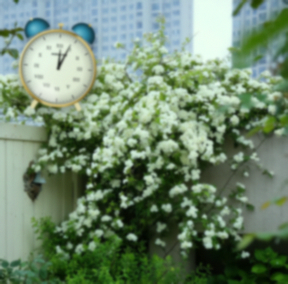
**12:04**
